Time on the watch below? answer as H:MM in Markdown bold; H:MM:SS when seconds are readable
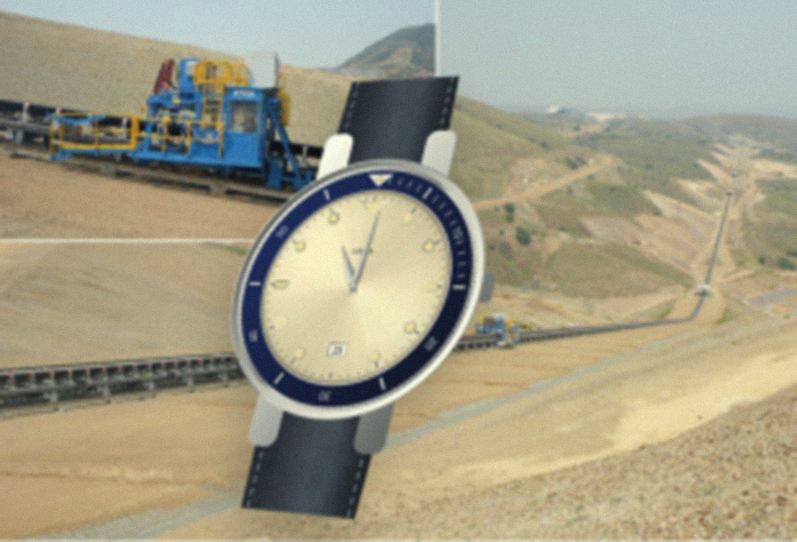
**11:01**
